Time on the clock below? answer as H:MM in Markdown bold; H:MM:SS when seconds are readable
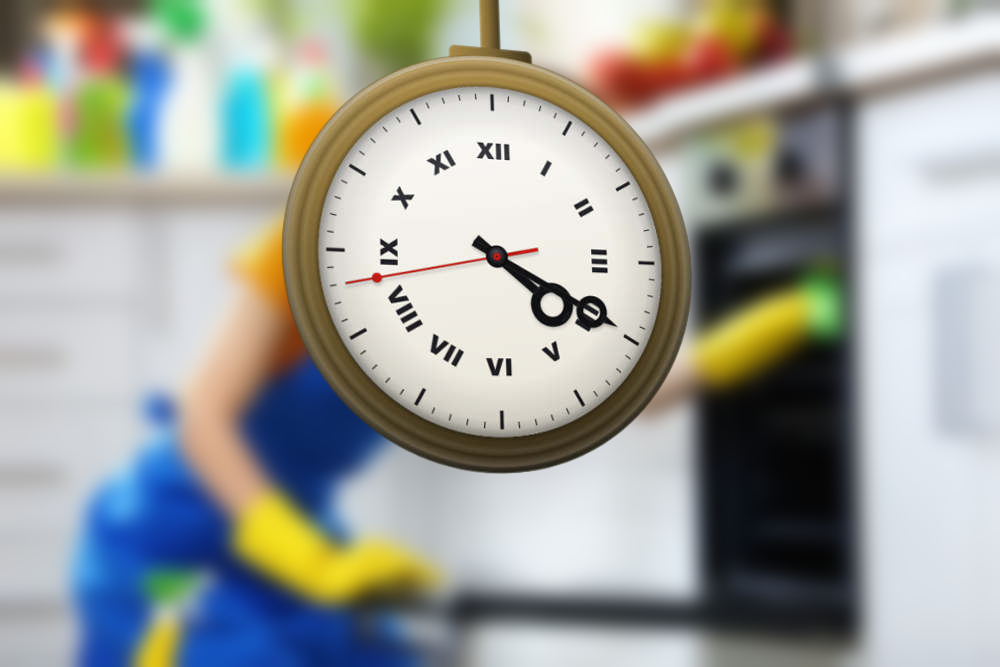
**4:19:43**
